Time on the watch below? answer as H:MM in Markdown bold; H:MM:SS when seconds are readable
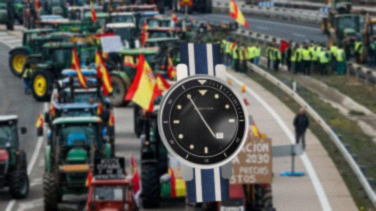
**4:55**
